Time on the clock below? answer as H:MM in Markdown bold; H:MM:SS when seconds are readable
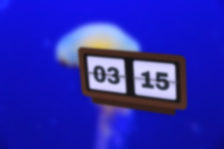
**3:15**
